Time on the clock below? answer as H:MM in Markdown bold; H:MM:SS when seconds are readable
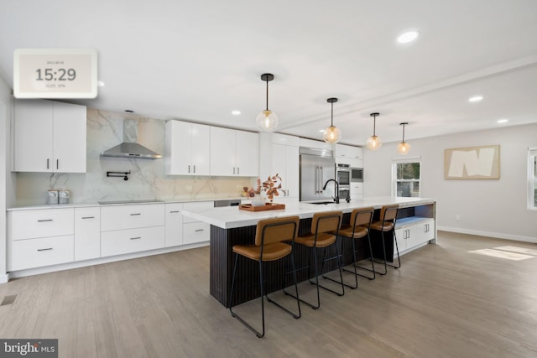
**15:29**
